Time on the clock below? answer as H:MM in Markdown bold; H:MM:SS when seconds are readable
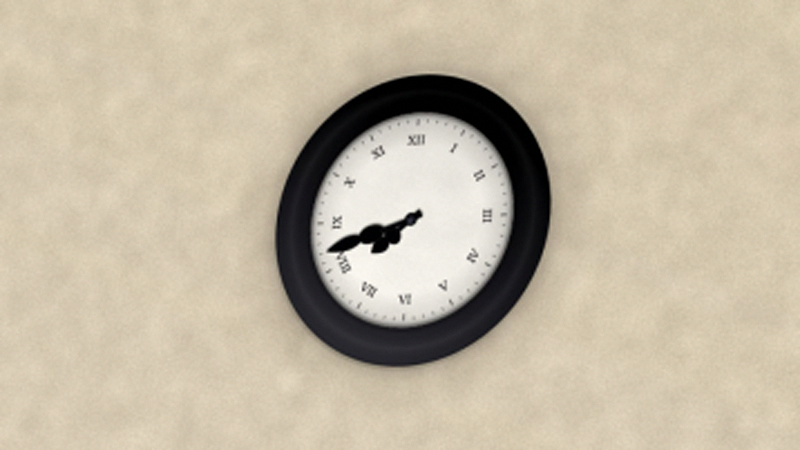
**7:42**
